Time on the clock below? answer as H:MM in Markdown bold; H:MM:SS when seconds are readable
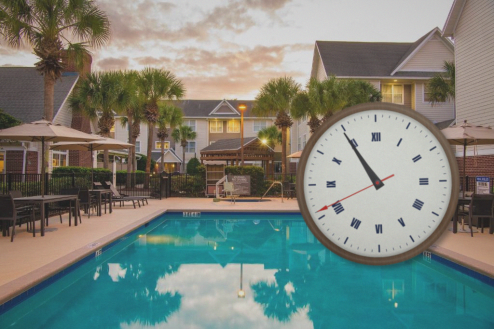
**10:54:41**
